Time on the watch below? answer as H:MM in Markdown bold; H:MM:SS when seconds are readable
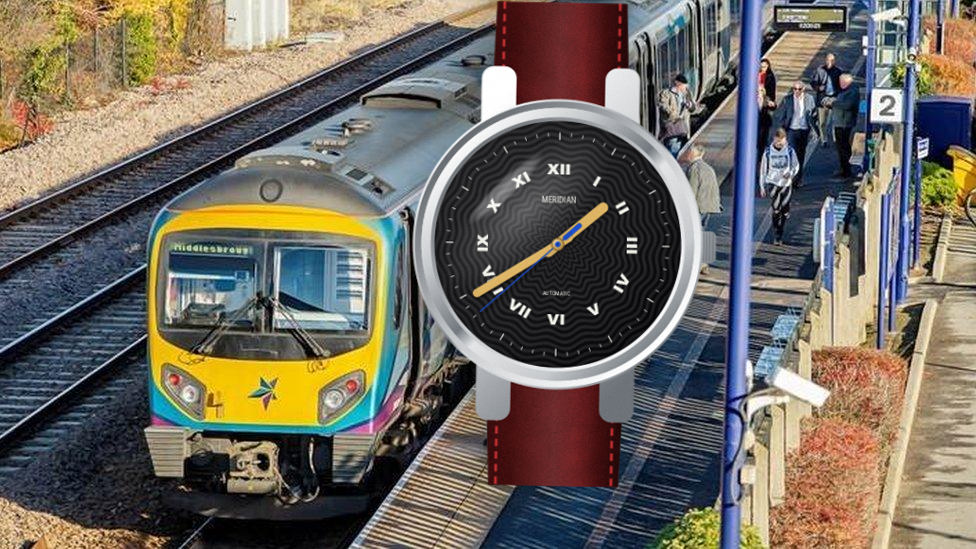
**1:39:38**
